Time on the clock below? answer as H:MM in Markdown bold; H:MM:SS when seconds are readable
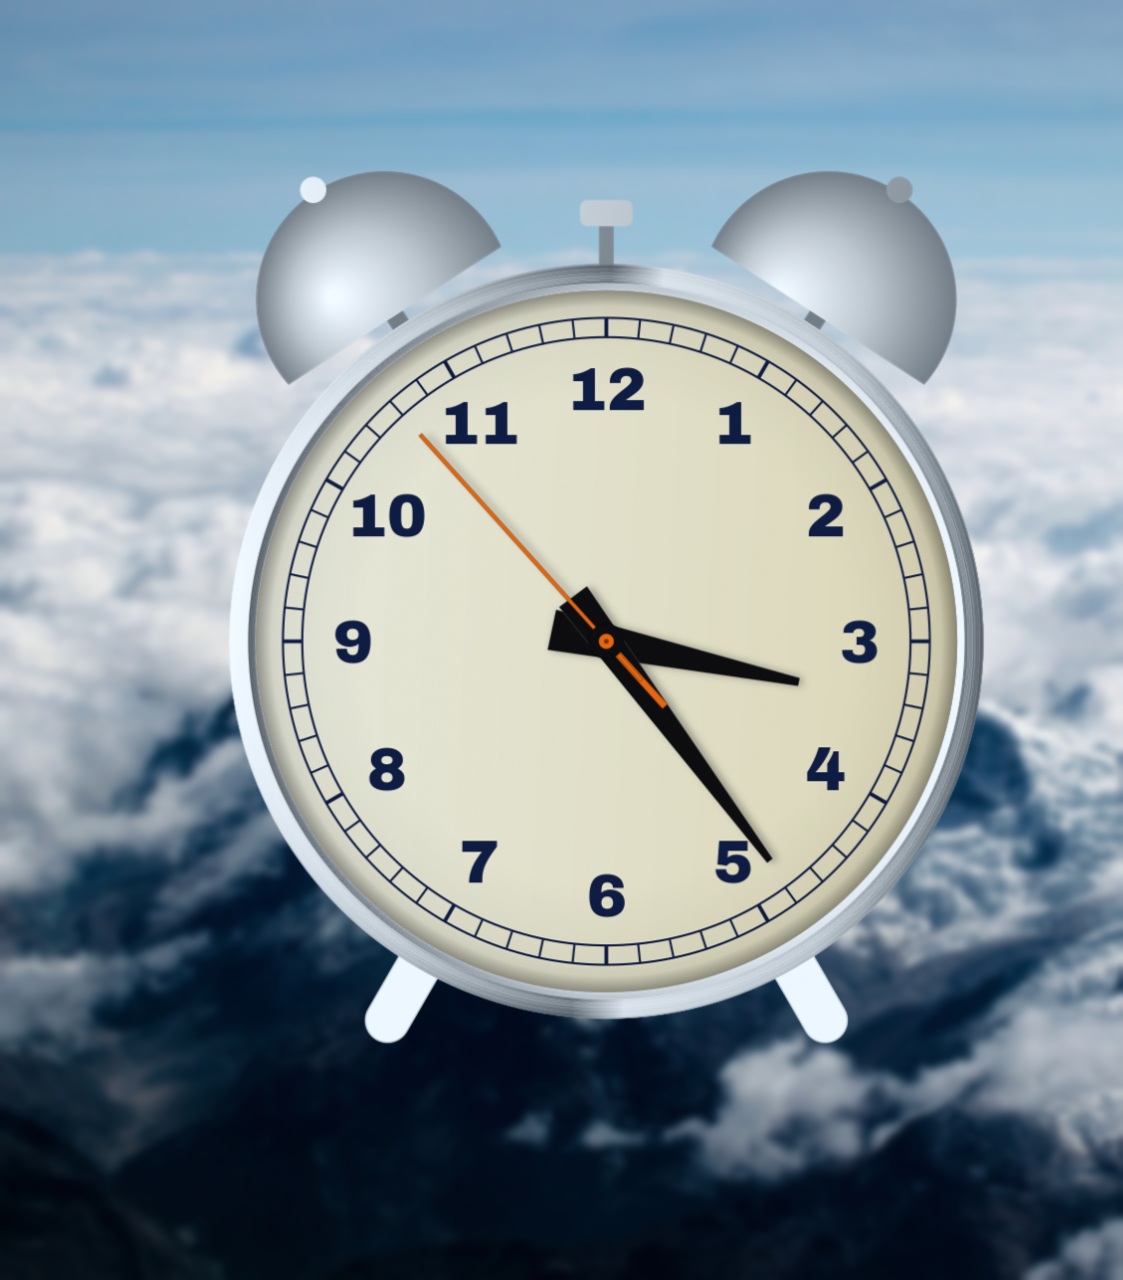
**3:23:53**
